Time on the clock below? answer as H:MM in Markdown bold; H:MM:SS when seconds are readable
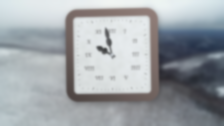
**9:58**
